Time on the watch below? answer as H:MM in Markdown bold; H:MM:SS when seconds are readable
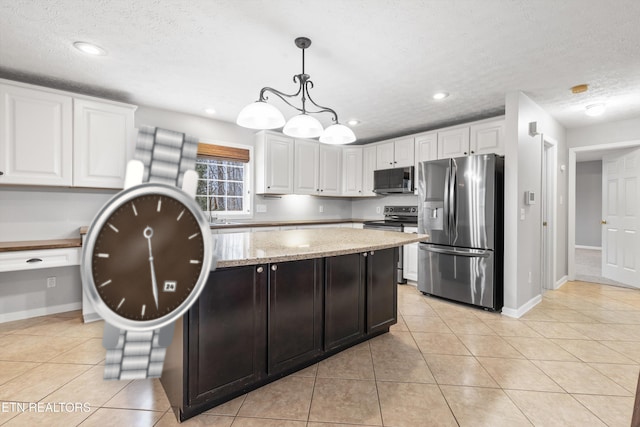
**11:27**
